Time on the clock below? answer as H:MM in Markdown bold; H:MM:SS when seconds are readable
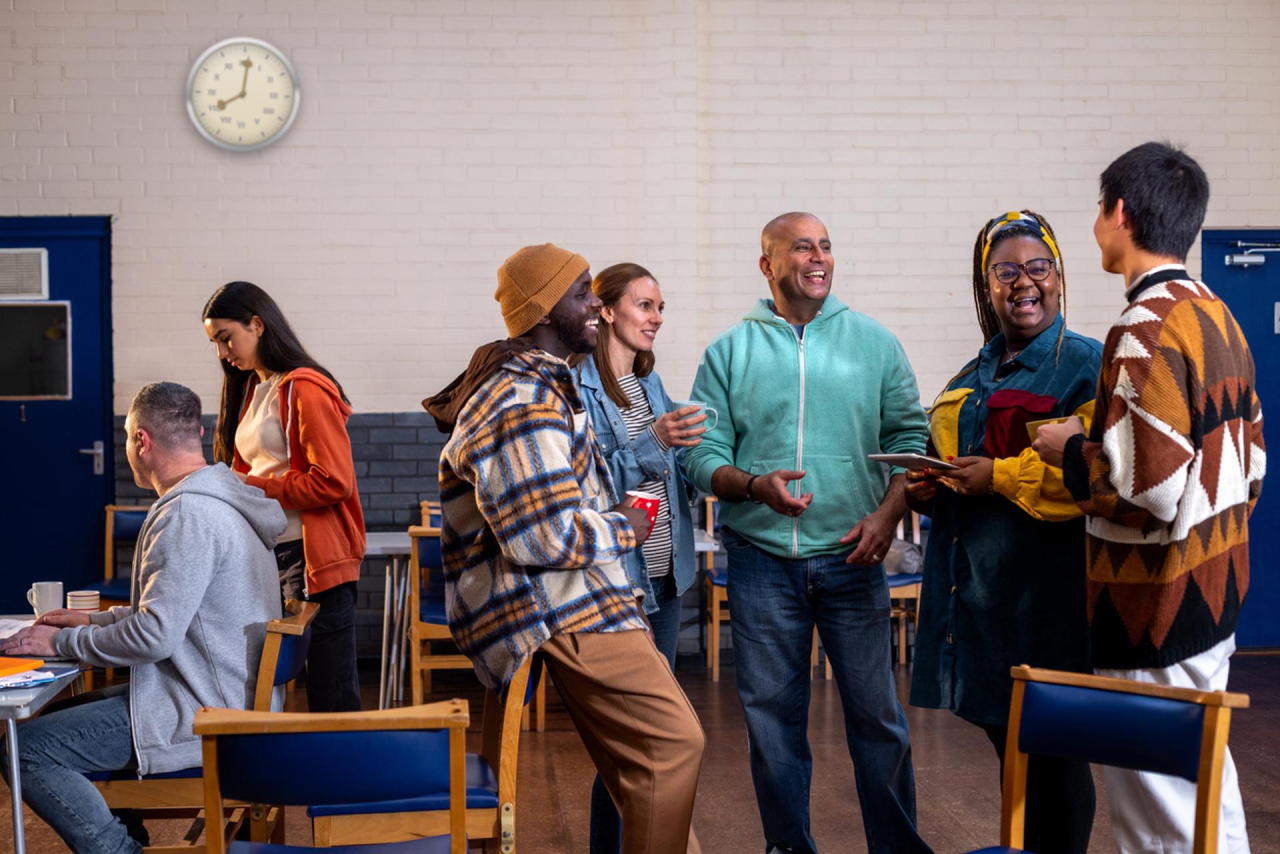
**8:01**
